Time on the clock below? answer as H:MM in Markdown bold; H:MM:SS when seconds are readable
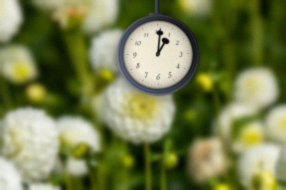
**1:01**
